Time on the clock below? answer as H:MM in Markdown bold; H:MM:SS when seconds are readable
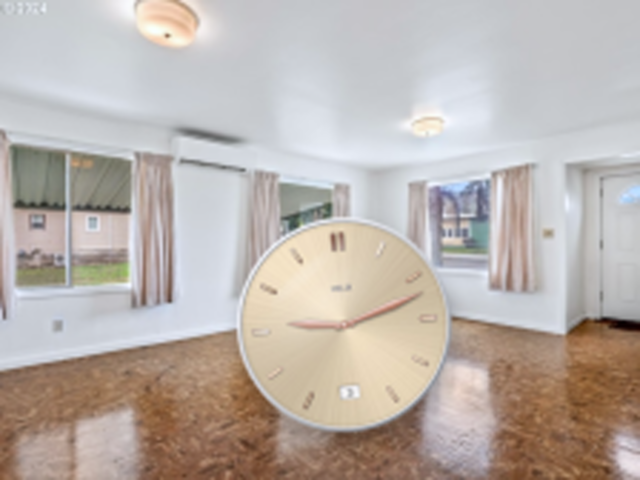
**9:12**
